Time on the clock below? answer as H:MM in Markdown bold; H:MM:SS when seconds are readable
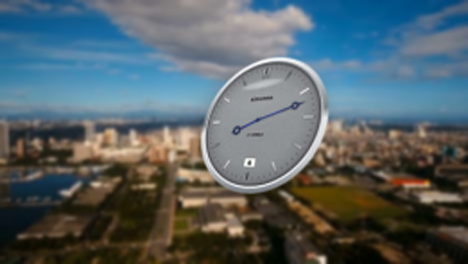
**8:12**
